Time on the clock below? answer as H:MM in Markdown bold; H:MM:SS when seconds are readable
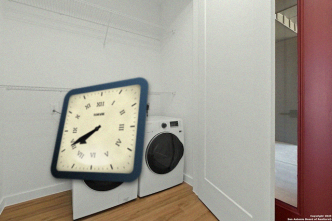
**7:40**
